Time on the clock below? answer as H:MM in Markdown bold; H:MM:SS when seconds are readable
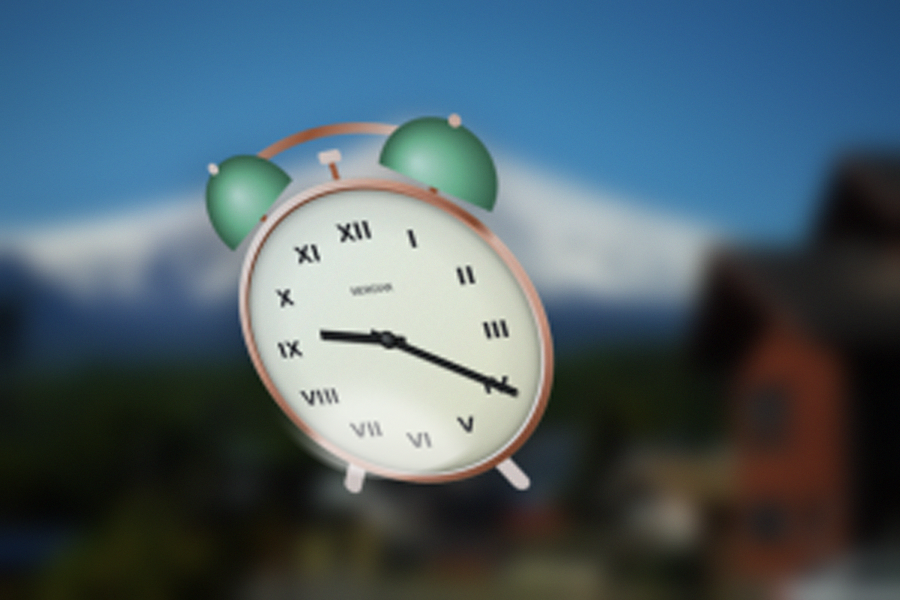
**9:20**
